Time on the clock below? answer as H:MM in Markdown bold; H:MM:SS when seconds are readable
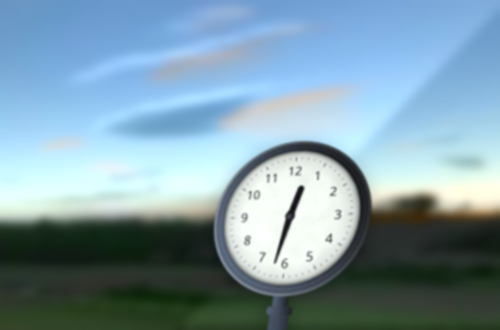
**12:32**
